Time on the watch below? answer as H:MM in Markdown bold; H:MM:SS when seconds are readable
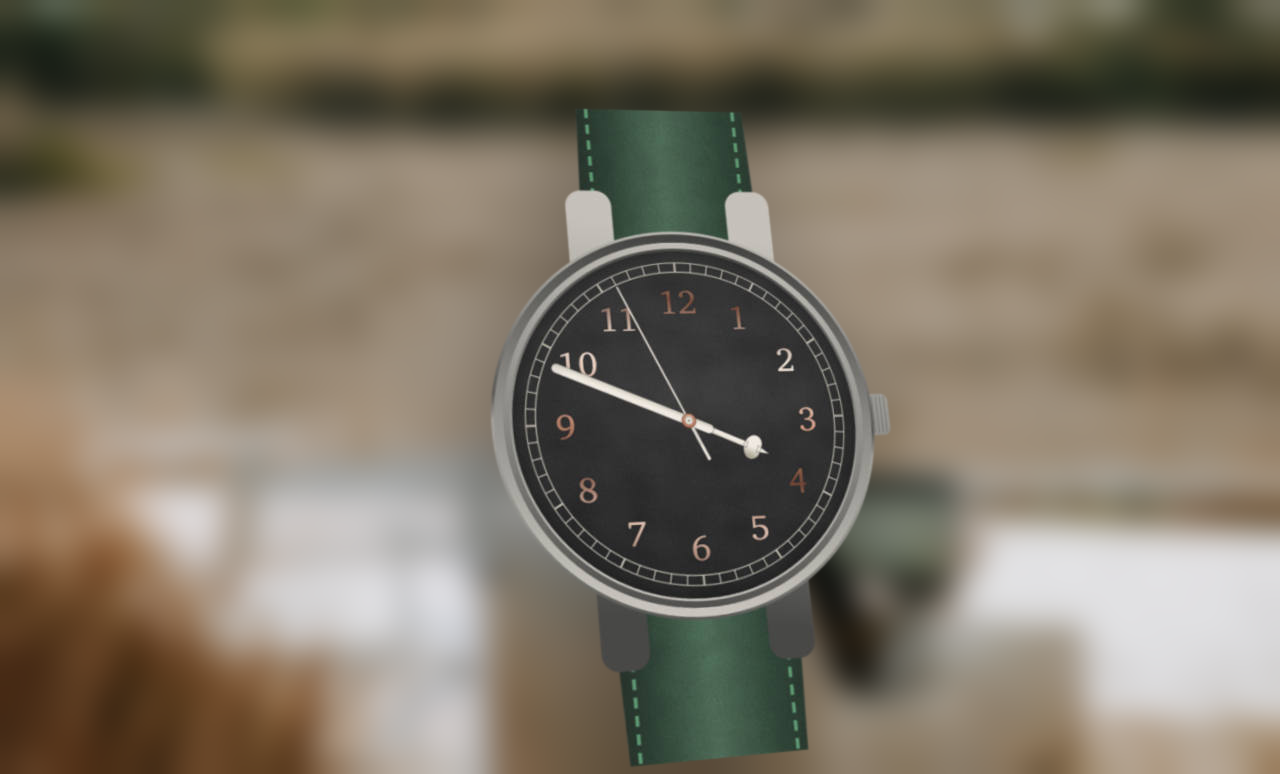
**3:48:56**
